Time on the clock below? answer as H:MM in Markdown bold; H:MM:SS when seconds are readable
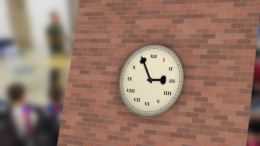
**2:55**
